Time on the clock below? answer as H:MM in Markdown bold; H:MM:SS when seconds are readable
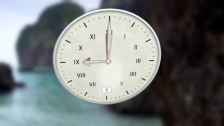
**9:00**
